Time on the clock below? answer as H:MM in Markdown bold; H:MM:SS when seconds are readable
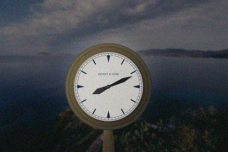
**8:11**
